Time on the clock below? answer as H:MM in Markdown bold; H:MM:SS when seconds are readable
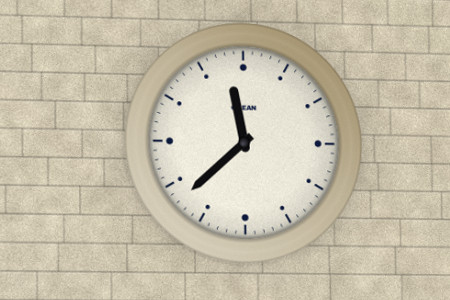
**11:38**
